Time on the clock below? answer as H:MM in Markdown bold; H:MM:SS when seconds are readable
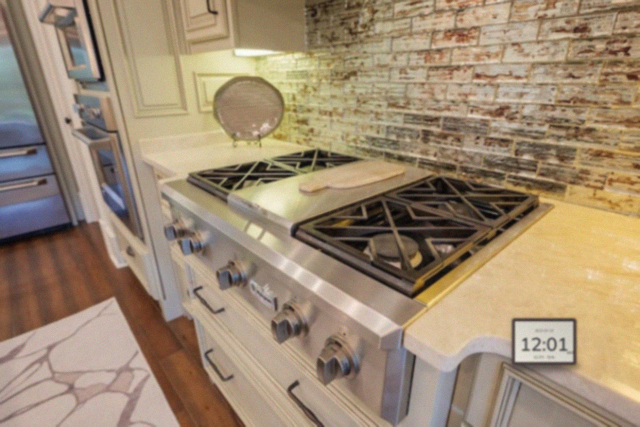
**12:01**
